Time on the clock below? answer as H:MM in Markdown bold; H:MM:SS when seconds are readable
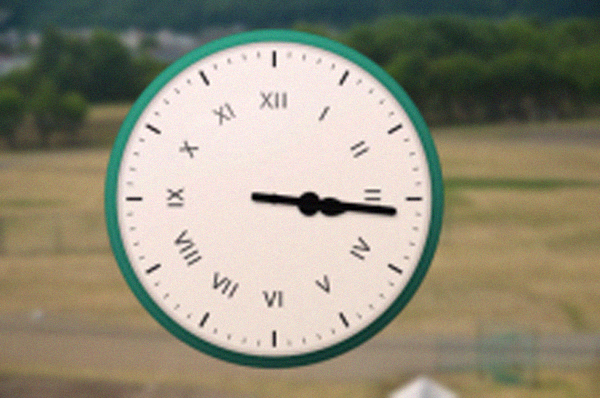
**3:16**
